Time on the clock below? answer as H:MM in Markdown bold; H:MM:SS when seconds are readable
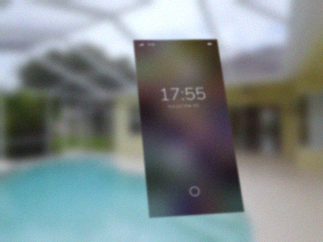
**17:55**
